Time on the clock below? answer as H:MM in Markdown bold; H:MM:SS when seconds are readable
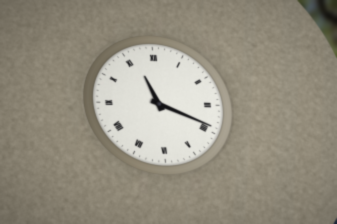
**11:19**
